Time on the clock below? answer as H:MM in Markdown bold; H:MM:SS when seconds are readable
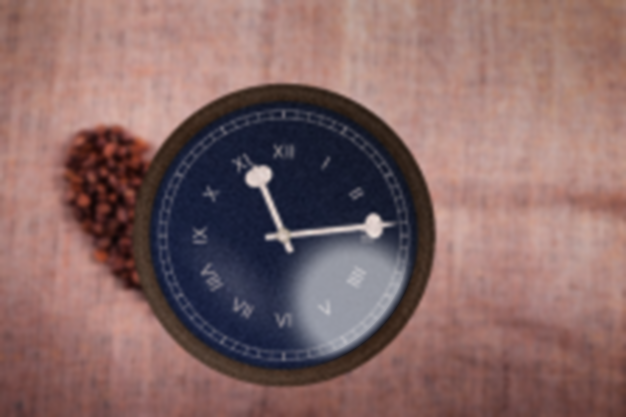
**11:14**
